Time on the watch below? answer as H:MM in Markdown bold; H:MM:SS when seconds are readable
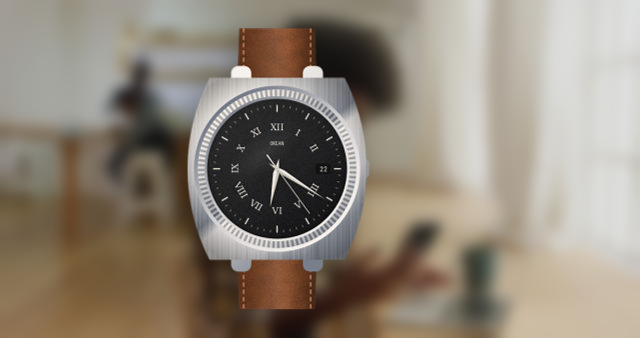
**6:20:24**
